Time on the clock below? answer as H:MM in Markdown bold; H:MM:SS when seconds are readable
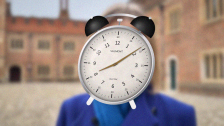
**8:09**
